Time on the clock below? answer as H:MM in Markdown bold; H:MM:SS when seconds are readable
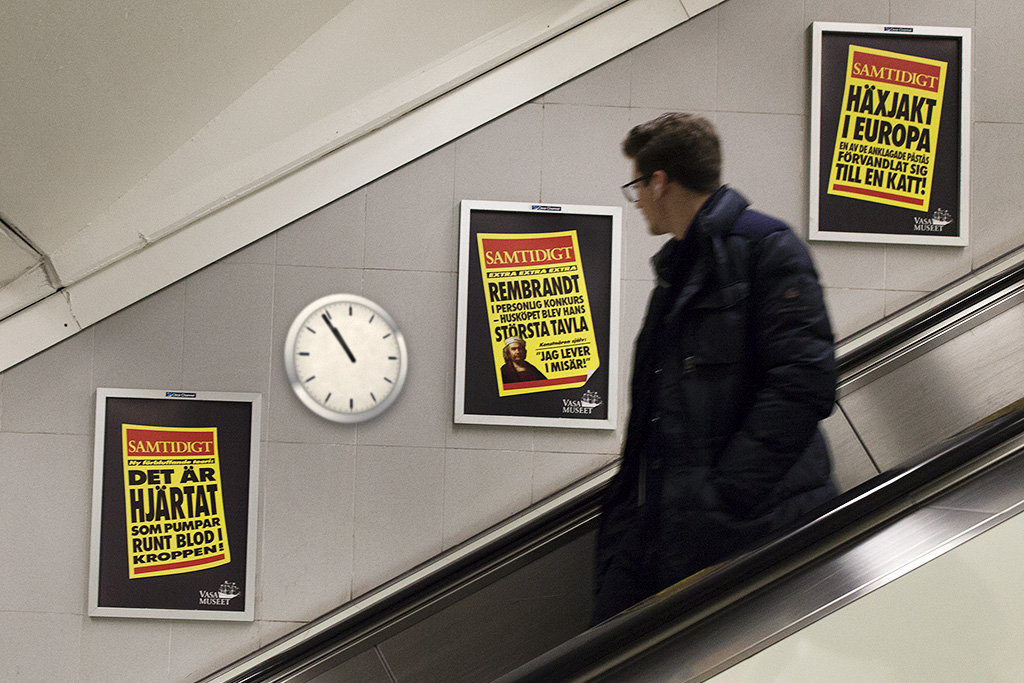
**10:54**
